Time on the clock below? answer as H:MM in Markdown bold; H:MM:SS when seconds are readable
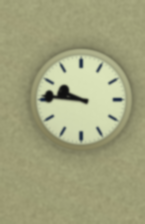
**9:46**
